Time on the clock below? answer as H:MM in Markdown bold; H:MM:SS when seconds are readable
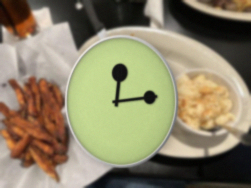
**12:14**
